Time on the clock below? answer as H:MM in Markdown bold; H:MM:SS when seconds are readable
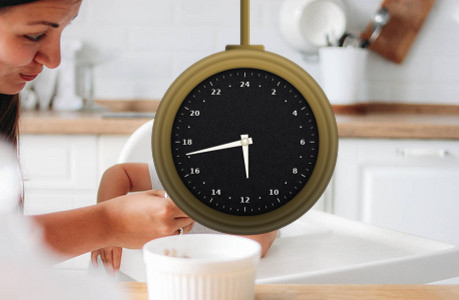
**11:43**
